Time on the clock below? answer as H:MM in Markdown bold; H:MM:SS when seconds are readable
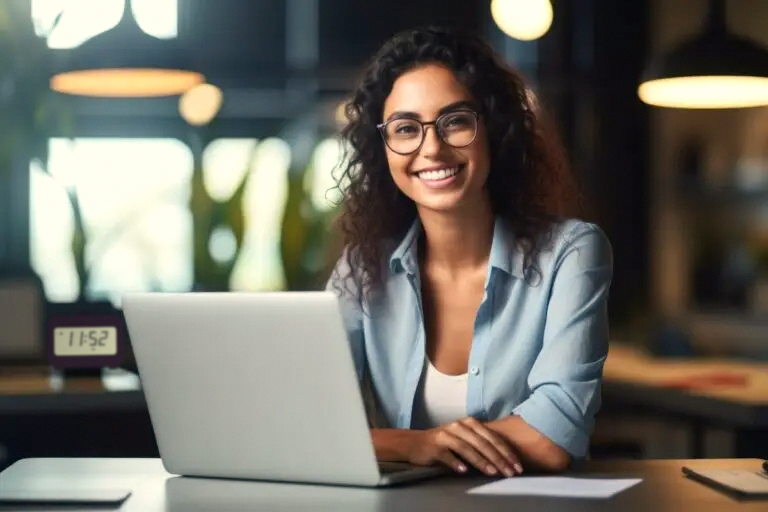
**11:52**
